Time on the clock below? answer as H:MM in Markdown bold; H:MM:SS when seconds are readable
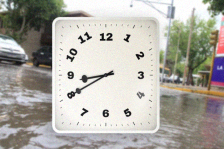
**8:40**
